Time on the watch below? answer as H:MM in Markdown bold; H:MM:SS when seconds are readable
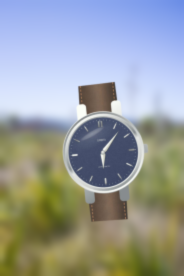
**6:07**
